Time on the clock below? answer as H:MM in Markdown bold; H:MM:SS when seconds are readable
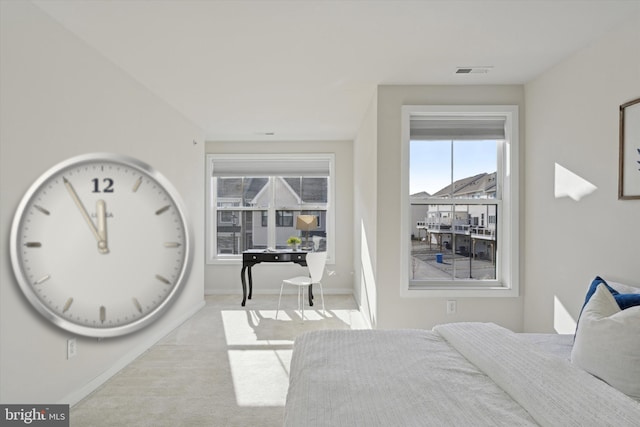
**11:55**
